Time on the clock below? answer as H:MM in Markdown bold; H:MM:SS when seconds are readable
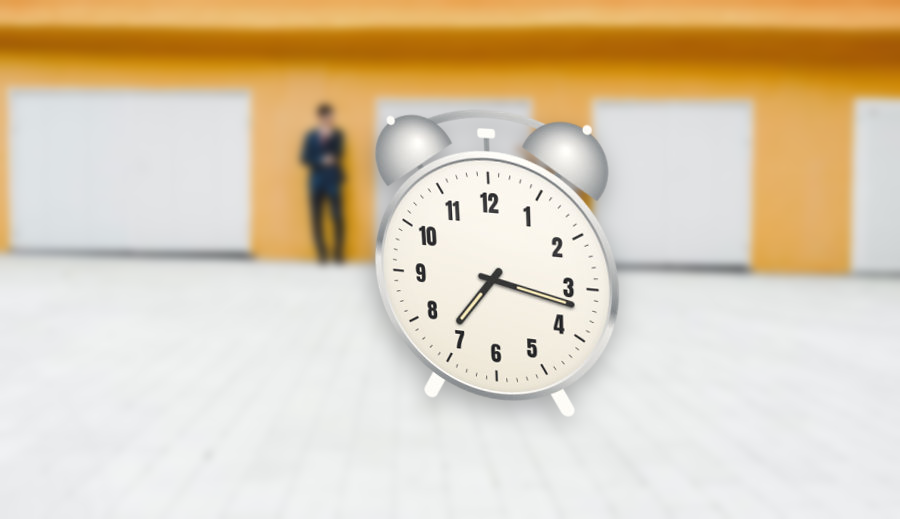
**7:17**
